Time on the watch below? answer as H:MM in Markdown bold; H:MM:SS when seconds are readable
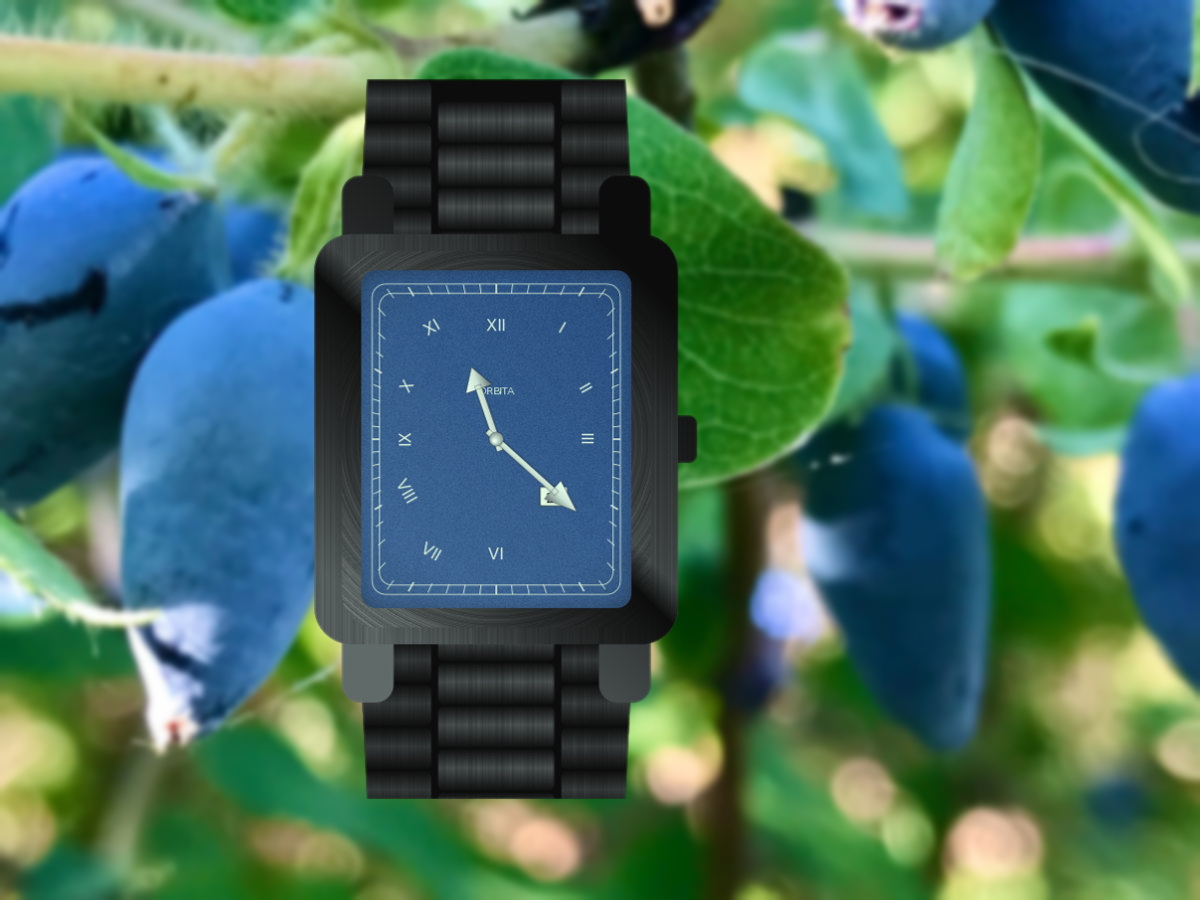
**11:22**
